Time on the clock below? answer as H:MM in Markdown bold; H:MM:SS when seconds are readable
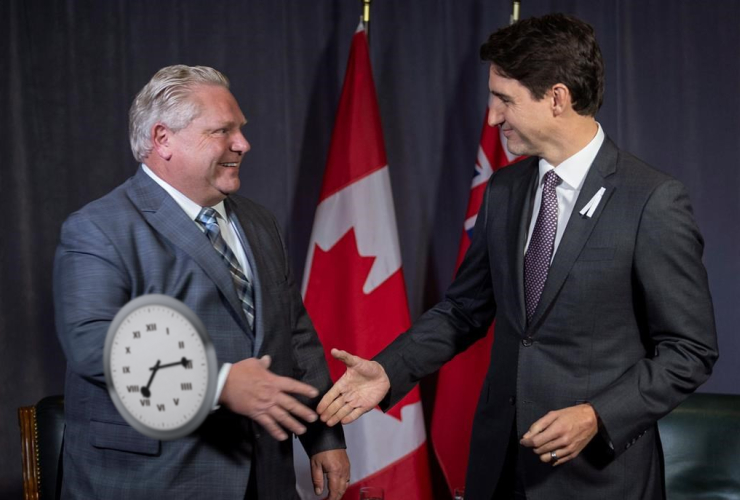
**7:14**
